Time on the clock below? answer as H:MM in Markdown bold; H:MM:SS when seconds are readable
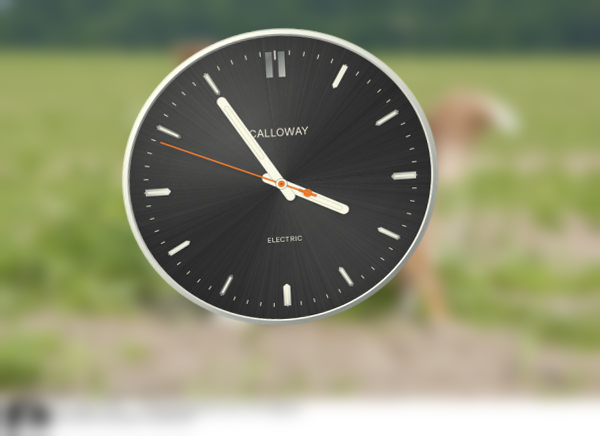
**3:54:49**
